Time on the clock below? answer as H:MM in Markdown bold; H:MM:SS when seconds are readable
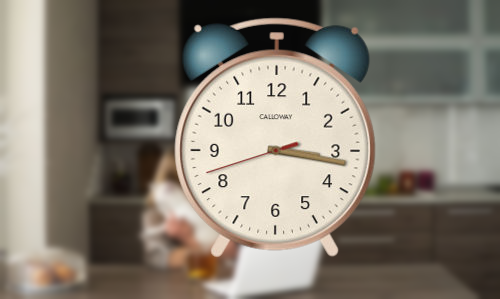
**3:16:42**
